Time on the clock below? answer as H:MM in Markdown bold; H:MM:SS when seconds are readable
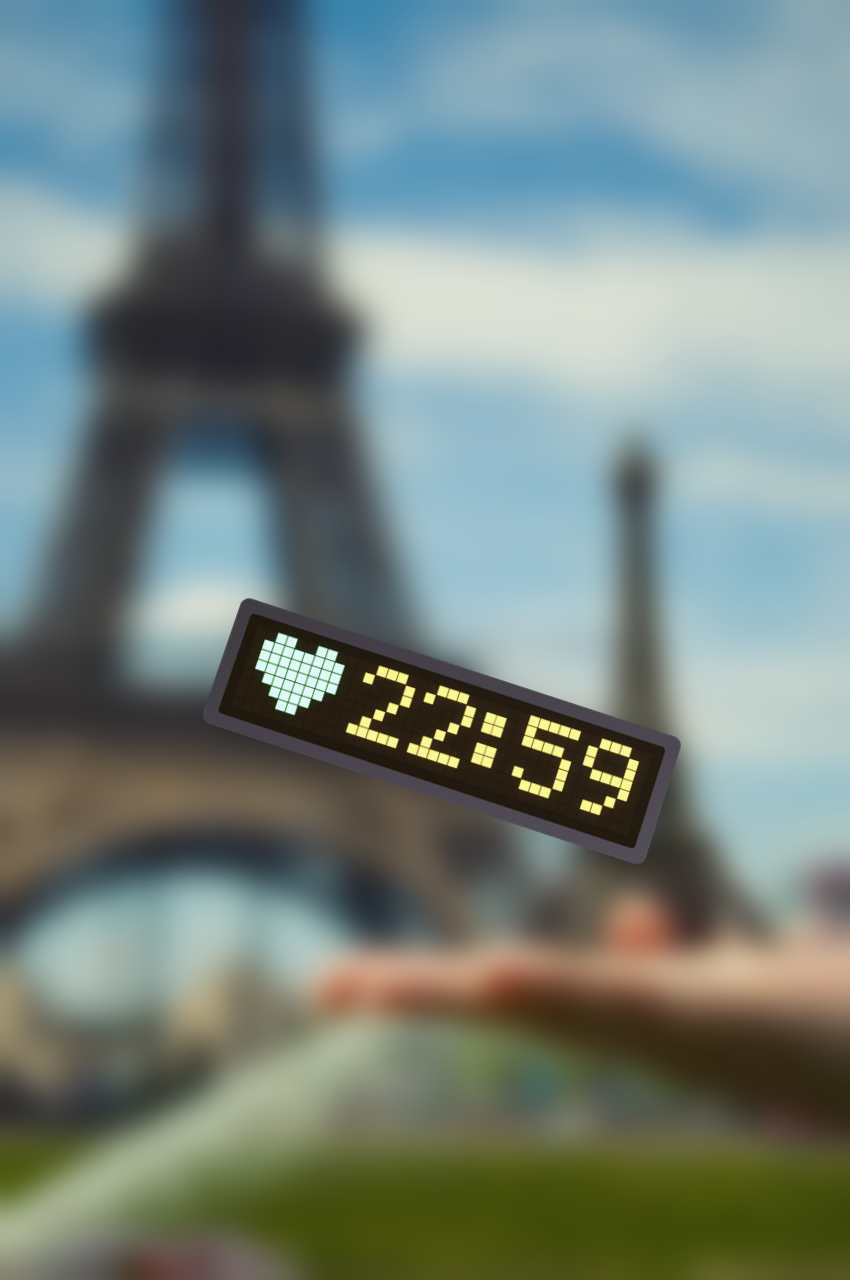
**22:59**
